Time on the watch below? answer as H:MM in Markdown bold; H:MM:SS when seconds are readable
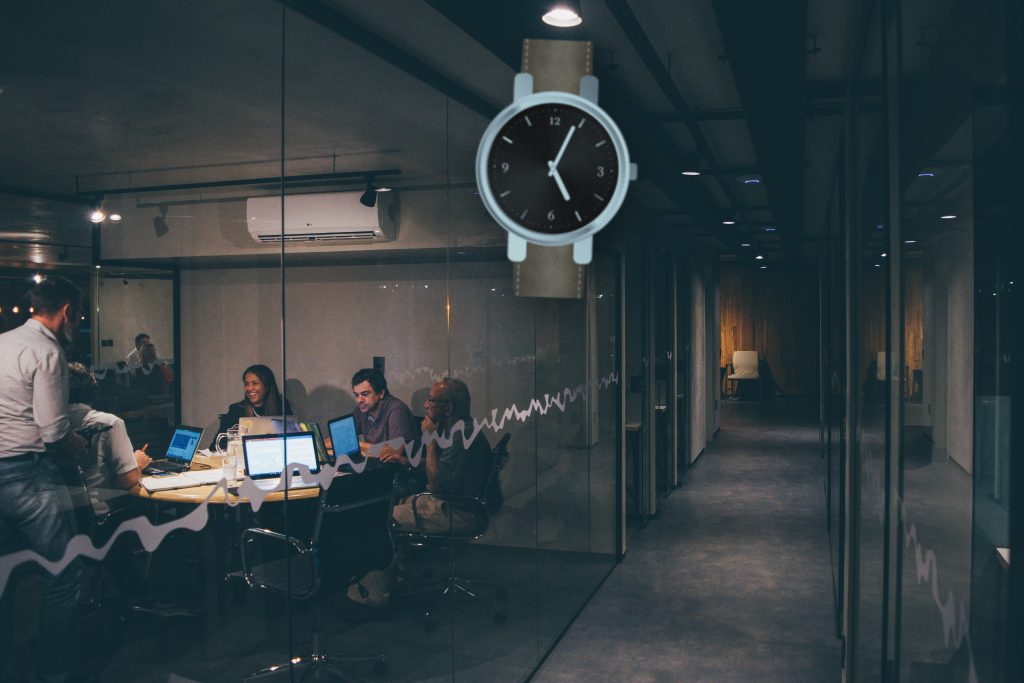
**5:04**
